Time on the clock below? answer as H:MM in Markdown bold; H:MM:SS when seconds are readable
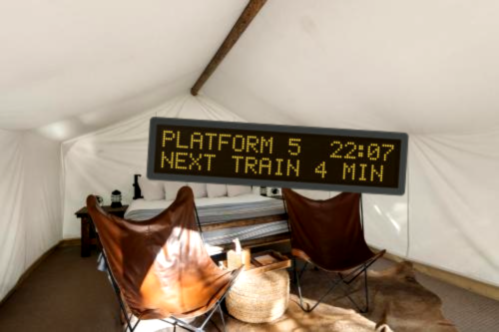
**22:07**
